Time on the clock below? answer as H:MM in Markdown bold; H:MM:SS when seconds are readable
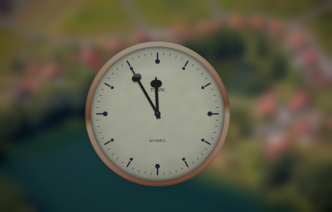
**11:55**
